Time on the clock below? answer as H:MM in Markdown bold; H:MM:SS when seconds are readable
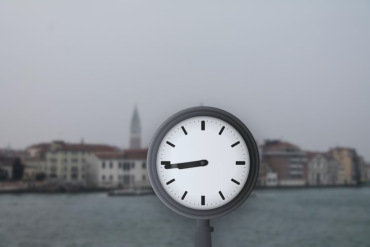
**8:44**
